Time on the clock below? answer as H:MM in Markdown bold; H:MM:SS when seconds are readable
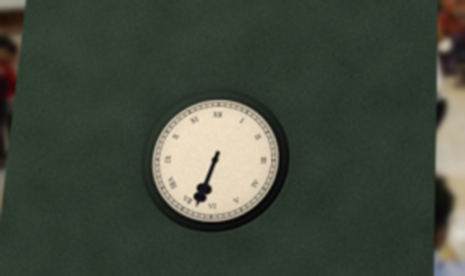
**6:33**
